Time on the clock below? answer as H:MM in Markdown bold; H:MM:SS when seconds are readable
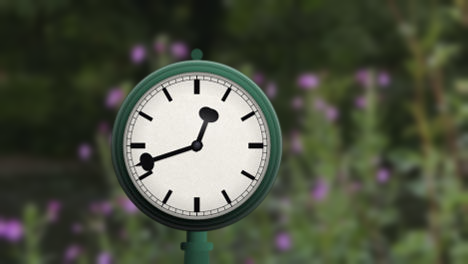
**12:42**
